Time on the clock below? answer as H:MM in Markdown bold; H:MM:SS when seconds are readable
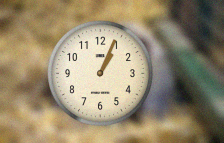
**1:04**
